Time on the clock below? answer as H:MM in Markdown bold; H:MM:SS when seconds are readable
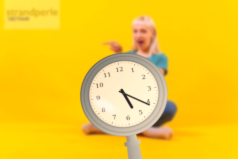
**5:21**
